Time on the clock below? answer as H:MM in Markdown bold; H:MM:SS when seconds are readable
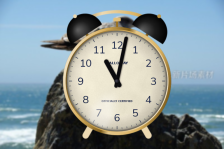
**11:02**
